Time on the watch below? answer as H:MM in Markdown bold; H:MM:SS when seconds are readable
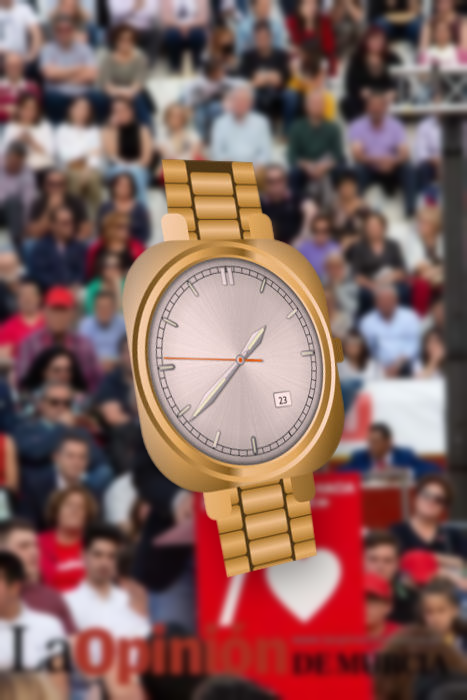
**1:38:46**
